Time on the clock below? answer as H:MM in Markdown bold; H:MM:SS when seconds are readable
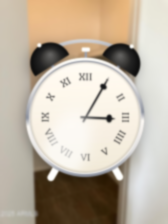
**3:05**
